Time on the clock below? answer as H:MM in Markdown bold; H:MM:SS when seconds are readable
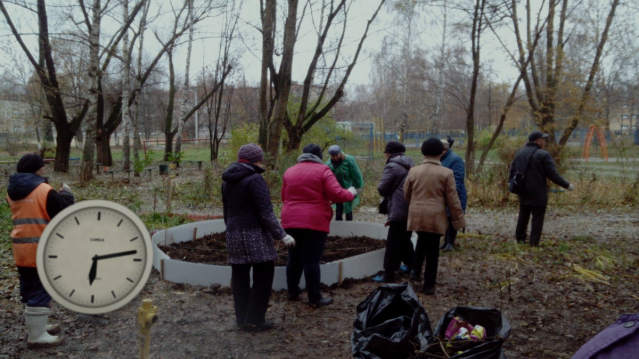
**6:13**
